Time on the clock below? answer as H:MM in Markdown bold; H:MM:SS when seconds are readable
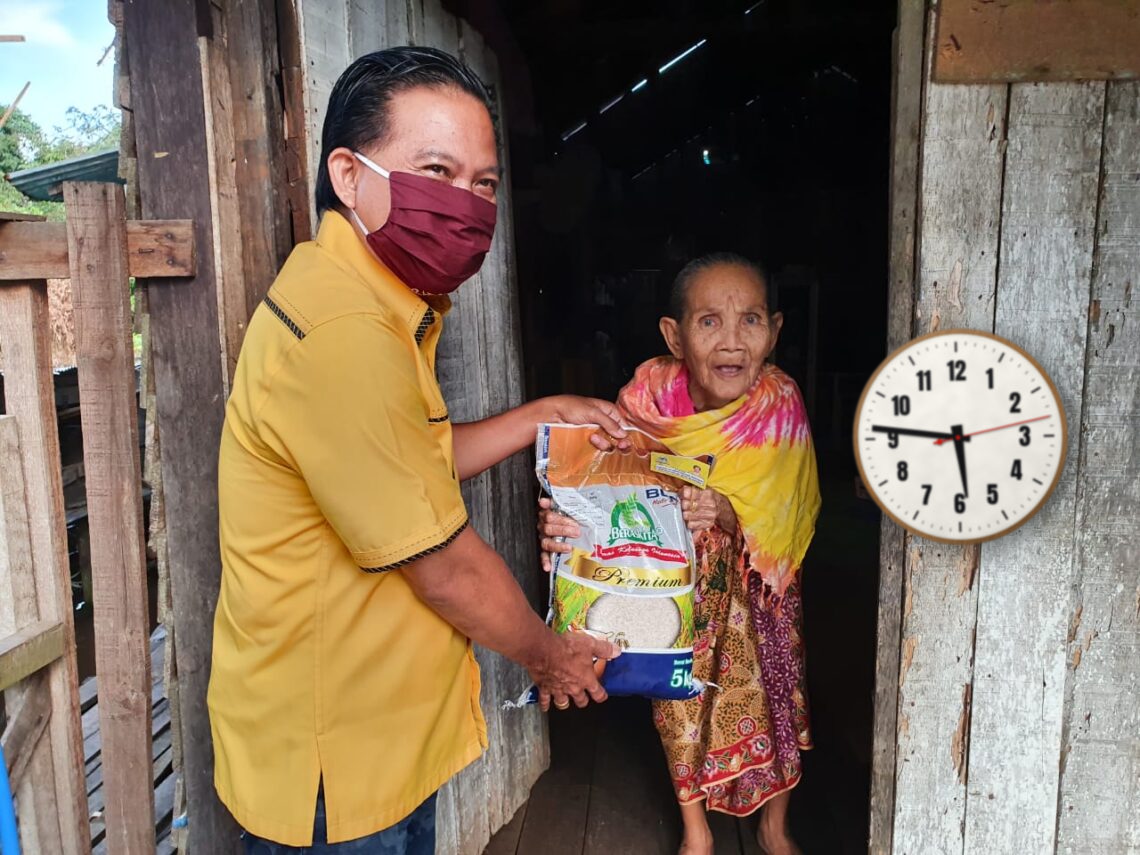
**5:46:13**
